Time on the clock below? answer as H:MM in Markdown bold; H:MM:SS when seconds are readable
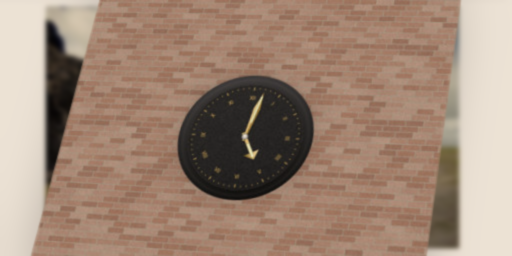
**5:02**
